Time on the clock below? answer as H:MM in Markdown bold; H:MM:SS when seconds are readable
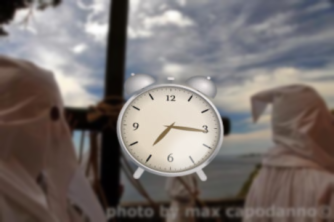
**7:16**
